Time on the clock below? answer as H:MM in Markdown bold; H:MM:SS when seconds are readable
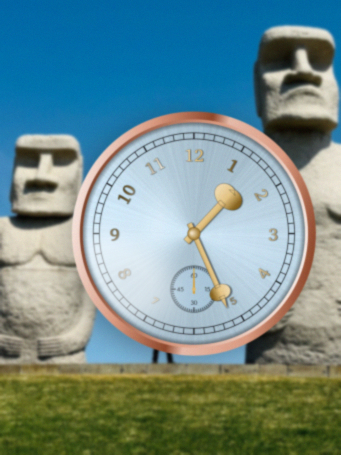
**1:26**
